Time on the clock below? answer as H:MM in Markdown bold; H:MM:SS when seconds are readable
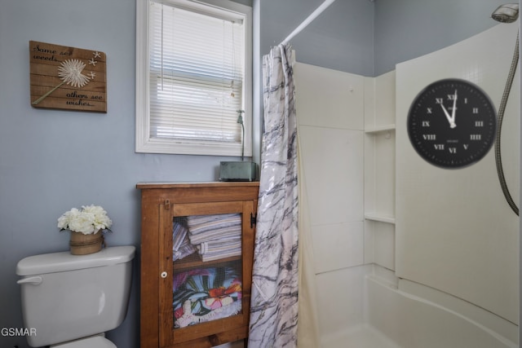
**11:01**
